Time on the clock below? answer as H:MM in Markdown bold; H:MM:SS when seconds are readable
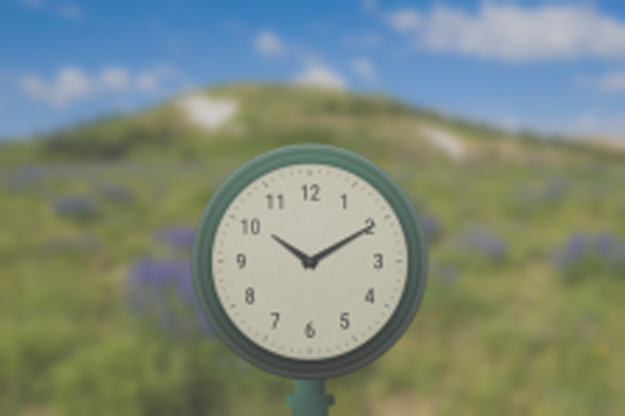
**10:10**
